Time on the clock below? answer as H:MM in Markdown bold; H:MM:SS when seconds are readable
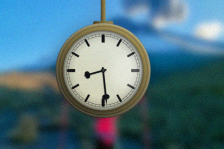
**8:29**
